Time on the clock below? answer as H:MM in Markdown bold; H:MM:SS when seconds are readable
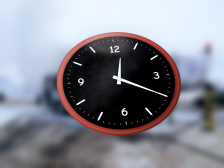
**12:20**
